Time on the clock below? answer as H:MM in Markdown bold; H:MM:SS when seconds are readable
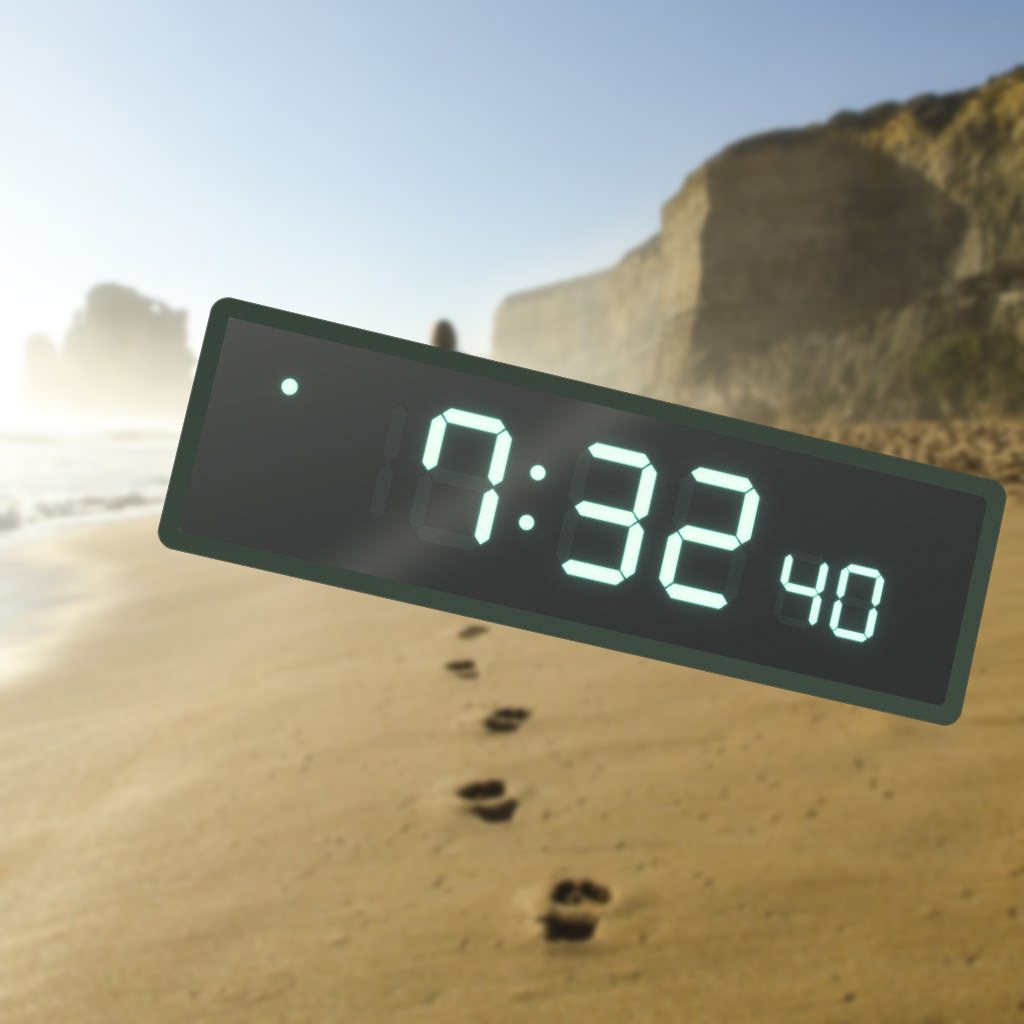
**7:32:40**
